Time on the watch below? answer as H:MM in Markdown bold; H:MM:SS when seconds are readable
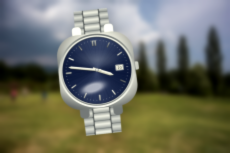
**3:47**
